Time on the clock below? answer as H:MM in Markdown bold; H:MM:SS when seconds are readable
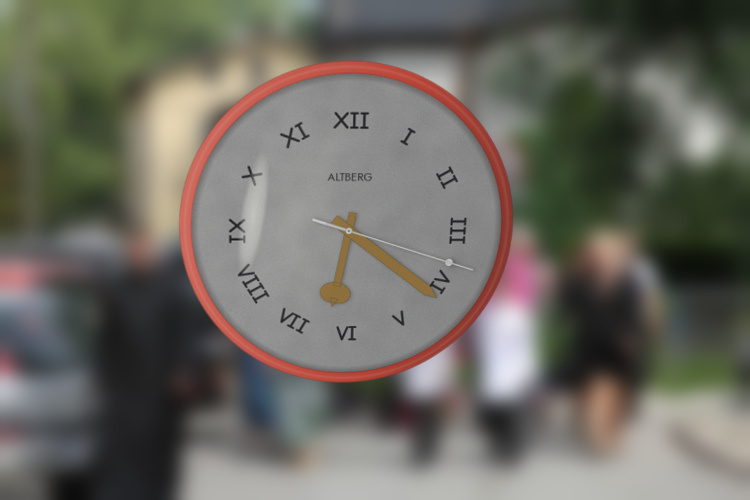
**6:21:18**
